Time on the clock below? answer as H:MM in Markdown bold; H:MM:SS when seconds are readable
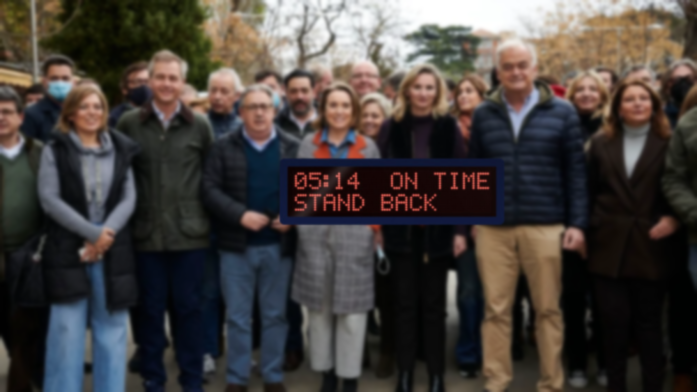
**5:14**
